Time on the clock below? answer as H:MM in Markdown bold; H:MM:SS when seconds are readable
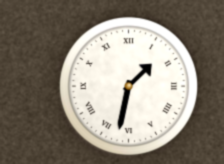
**1:32**
